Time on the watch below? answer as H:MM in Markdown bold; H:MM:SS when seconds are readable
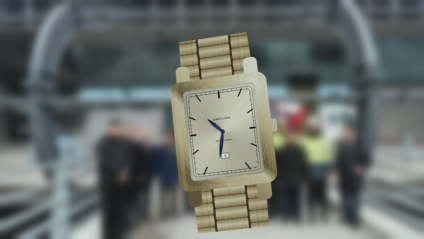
**10:32**
